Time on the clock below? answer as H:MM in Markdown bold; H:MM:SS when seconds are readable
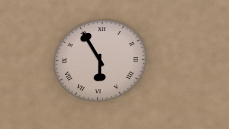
**5:55**
